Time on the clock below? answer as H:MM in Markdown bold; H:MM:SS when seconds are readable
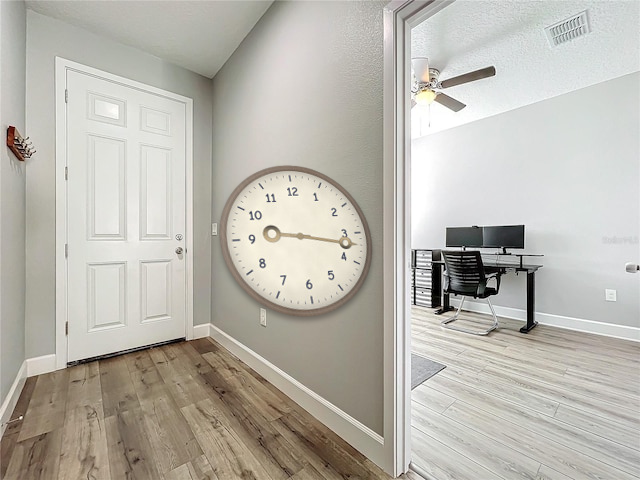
**9:17**
